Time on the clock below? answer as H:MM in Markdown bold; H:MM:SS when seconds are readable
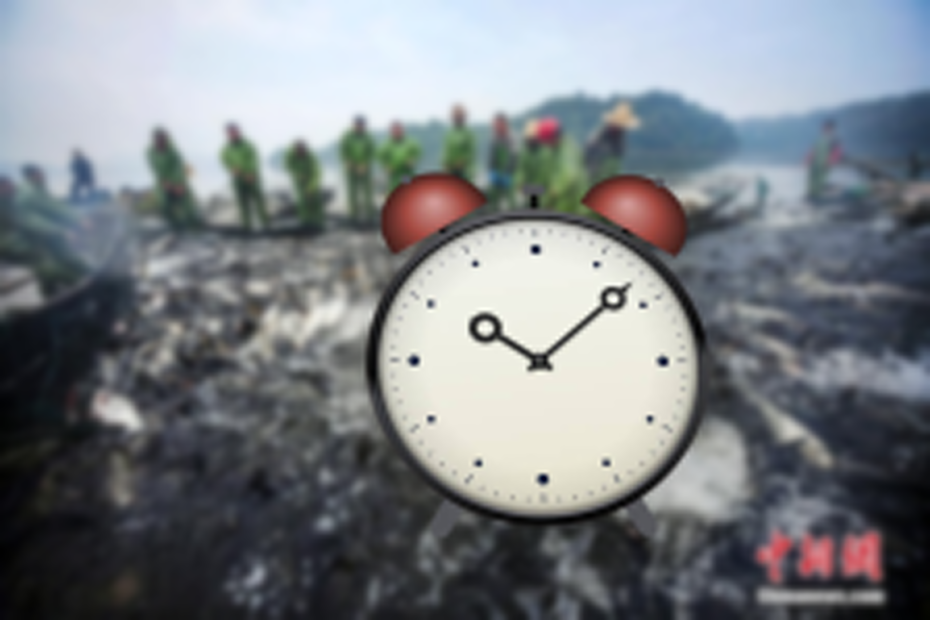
**10:08**
